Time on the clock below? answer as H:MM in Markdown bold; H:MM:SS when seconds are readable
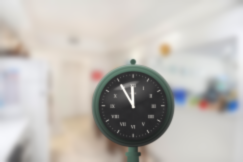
**11:55**
